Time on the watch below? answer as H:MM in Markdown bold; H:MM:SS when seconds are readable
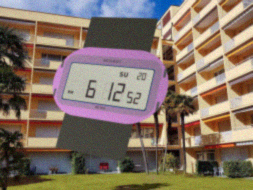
**6:12:52**
